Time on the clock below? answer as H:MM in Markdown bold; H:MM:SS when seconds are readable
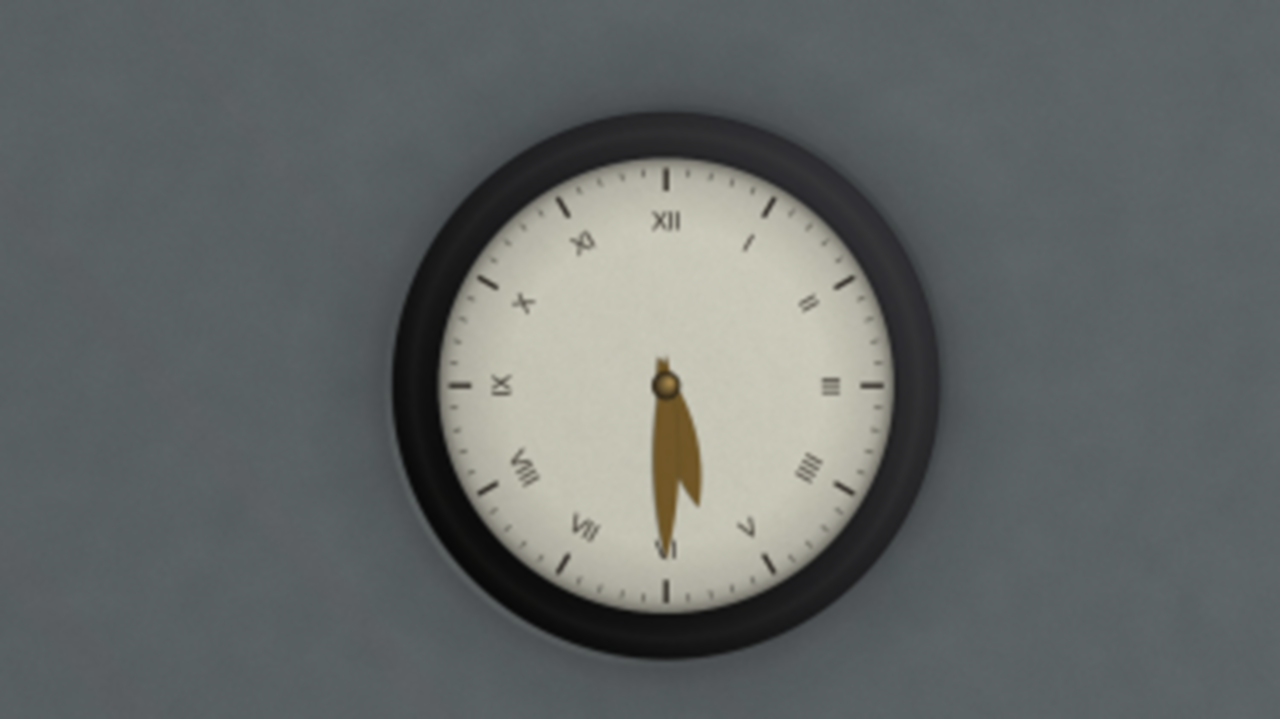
**5:30**
